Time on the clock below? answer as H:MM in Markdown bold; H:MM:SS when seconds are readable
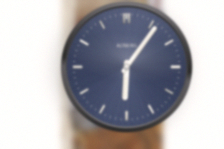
**6:06**
